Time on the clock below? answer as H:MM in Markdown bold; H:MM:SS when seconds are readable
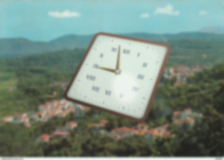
**8:57**
